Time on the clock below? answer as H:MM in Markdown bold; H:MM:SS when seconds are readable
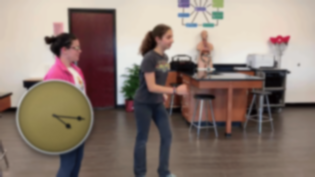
**4:16**
